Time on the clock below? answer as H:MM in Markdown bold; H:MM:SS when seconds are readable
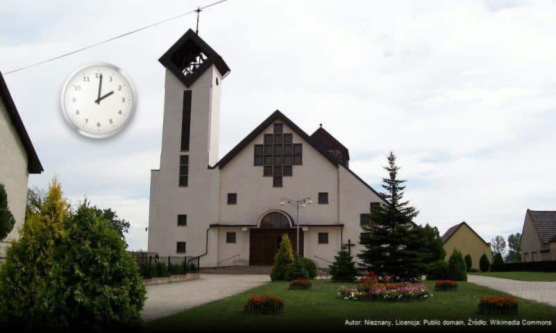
**2:01**
